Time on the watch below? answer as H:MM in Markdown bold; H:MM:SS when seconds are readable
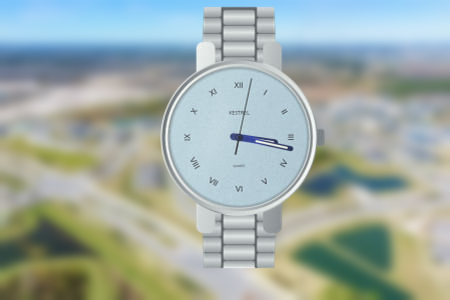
**3:17:02**
